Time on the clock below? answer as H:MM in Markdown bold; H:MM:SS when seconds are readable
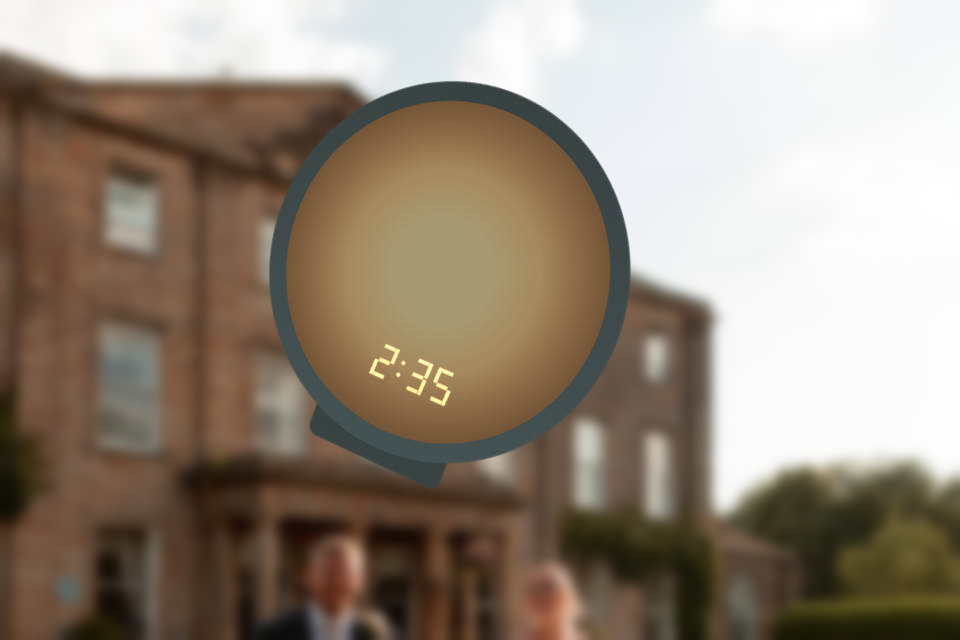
**2:35**
